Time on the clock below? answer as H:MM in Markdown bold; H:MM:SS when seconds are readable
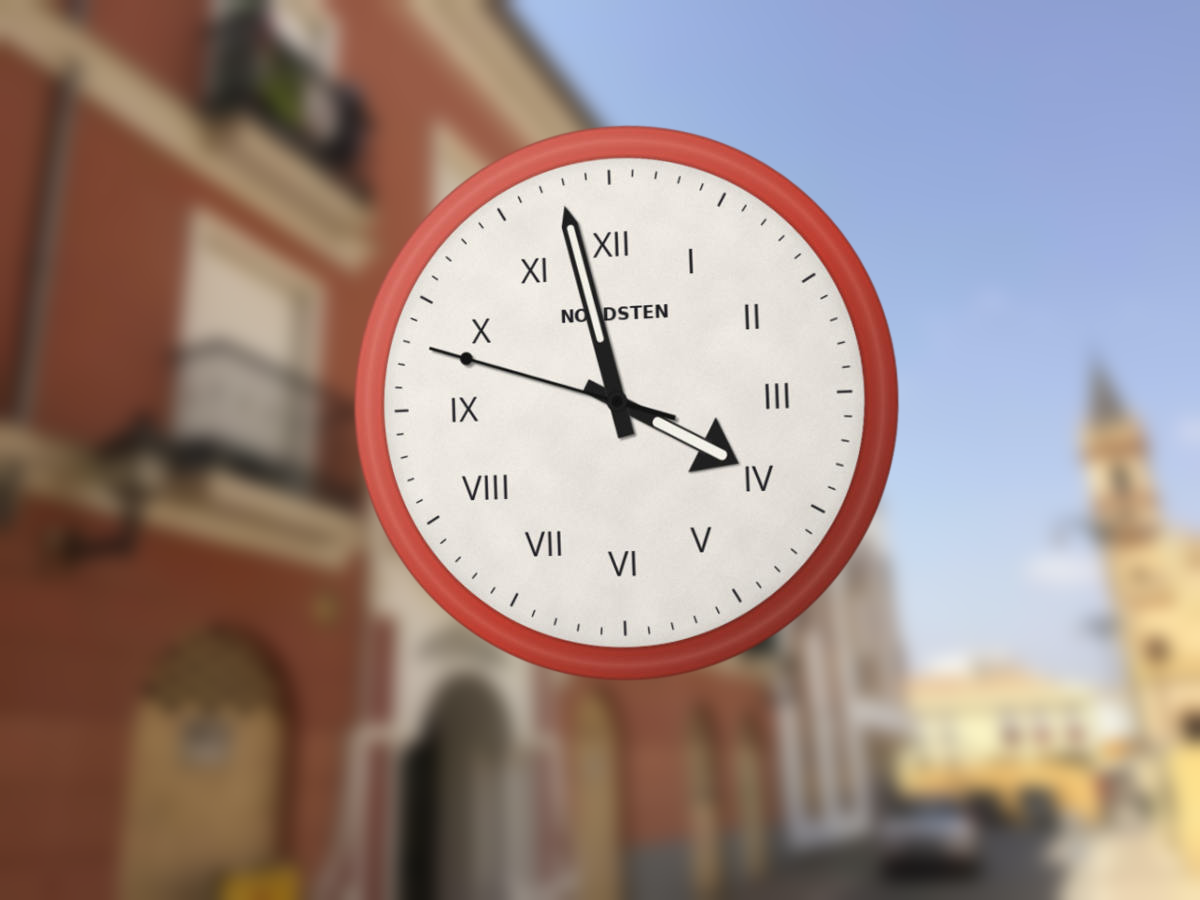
**3:57:48**
